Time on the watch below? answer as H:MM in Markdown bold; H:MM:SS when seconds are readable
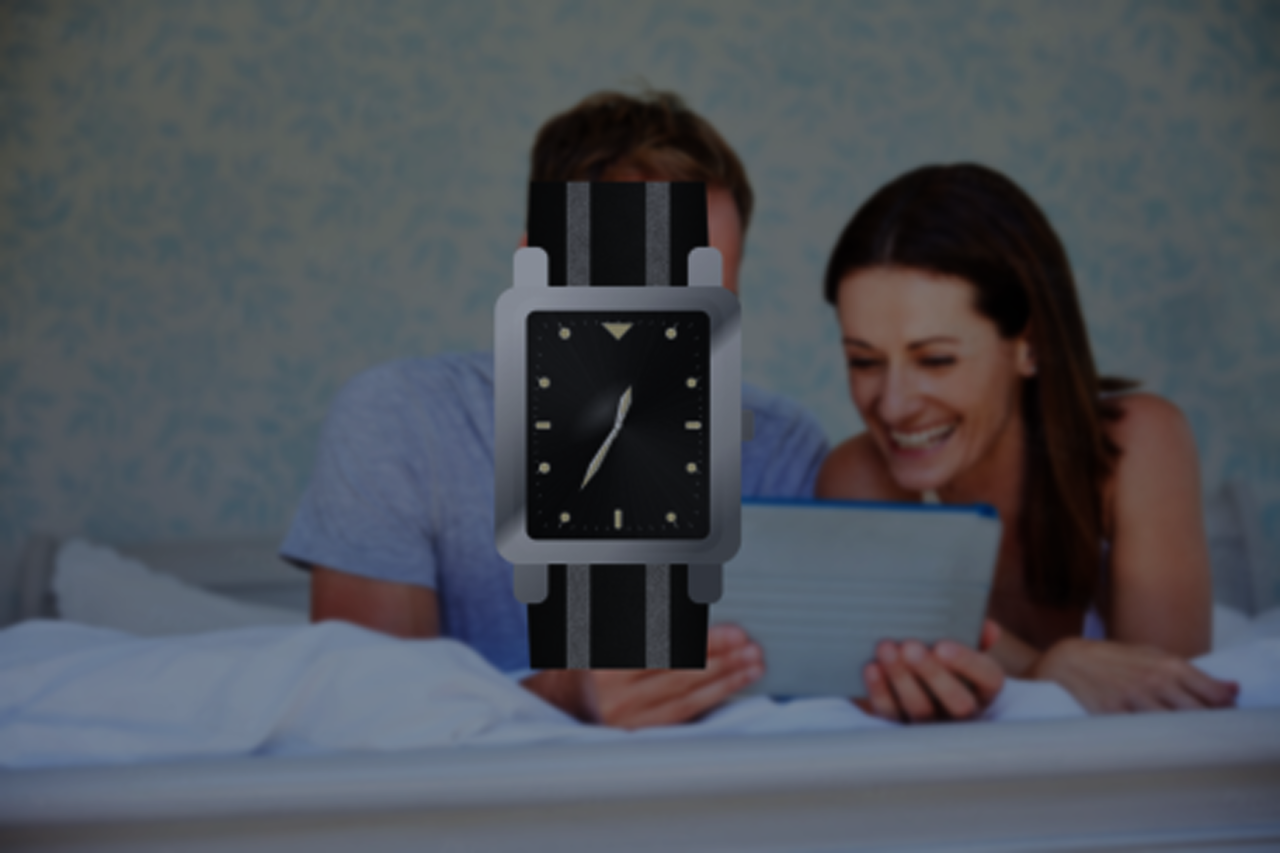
**12:35**
